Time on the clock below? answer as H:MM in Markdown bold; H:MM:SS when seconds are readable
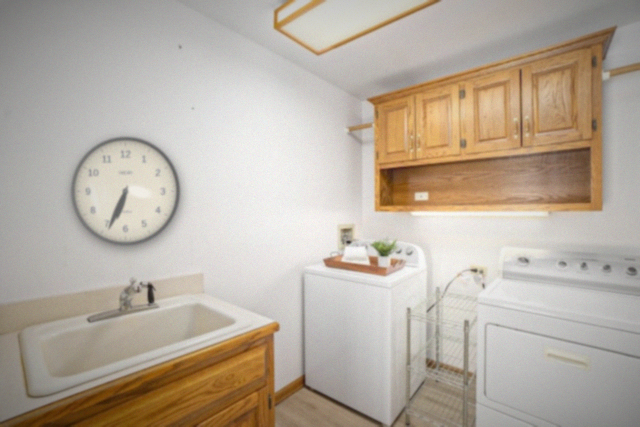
**6:34**
